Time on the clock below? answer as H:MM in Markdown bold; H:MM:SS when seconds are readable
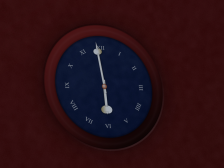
**5:59**
